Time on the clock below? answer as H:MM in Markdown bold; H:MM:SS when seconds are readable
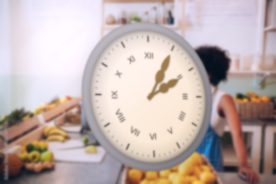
**2:05**
